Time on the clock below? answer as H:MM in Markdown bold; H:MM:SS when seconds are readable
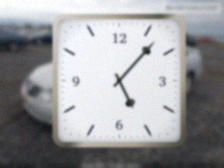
**5:07**
